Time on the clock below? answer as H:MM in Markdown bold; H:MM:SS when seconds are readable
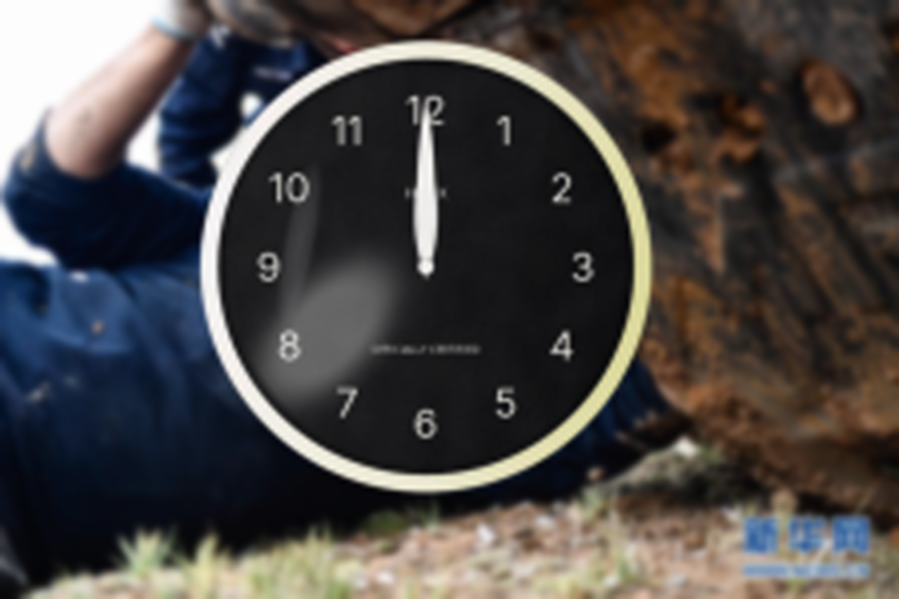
**12:00**
